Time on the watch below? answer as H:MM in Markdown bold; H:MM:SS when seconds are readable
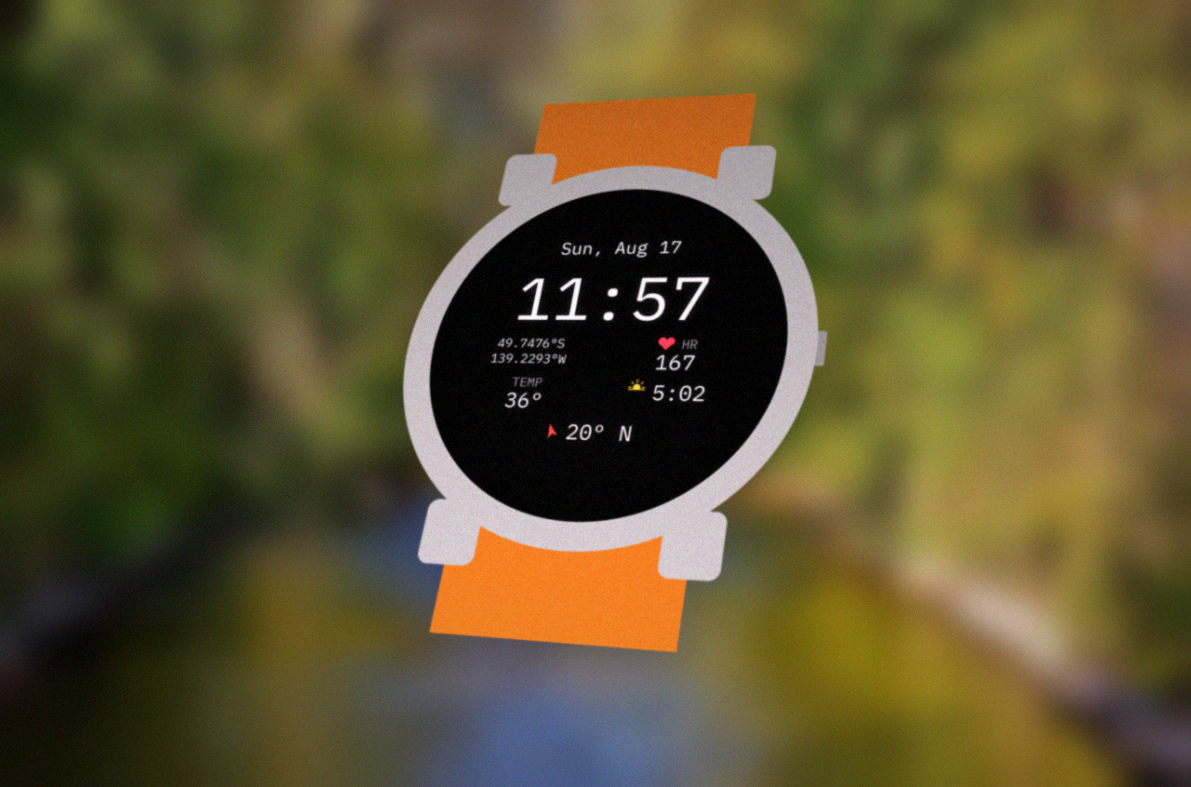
**11:57**
